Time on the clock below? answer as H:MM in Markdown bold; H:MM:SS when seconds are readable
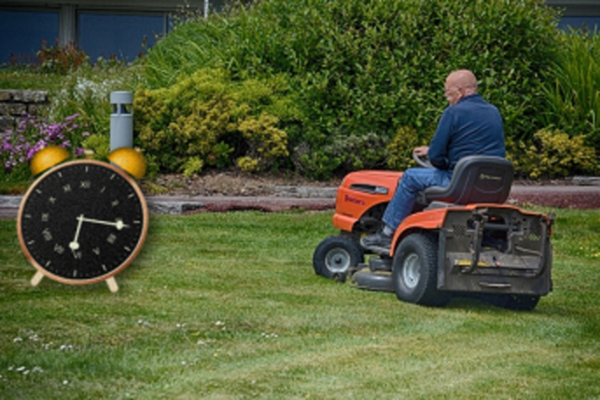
**6:16**
